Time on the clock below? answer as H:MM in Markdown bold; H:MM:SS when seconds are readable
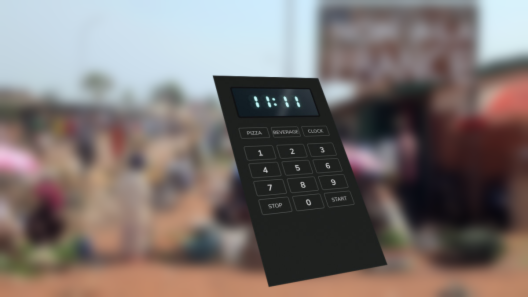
**11:11**
